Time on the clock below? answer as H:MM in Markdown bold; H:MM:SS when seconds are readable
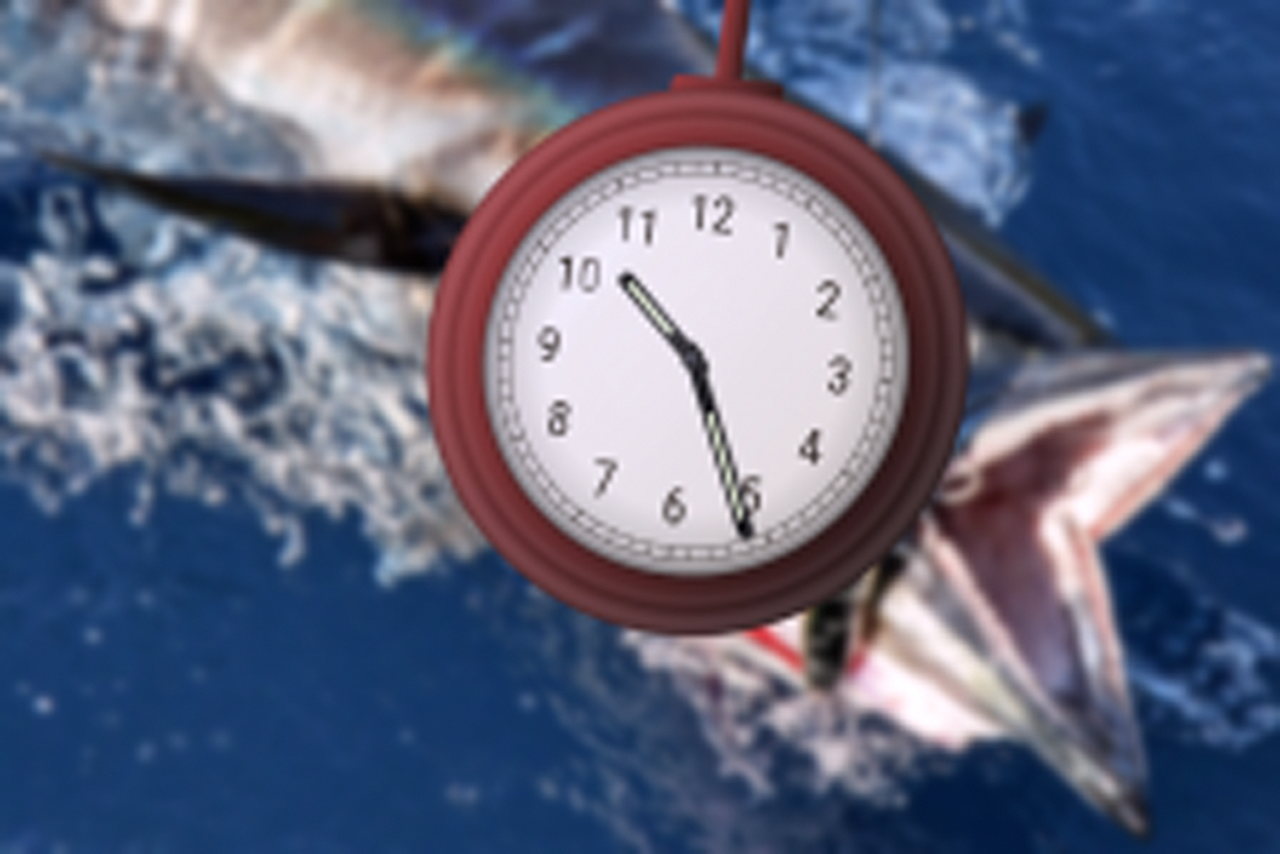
**10:26**
